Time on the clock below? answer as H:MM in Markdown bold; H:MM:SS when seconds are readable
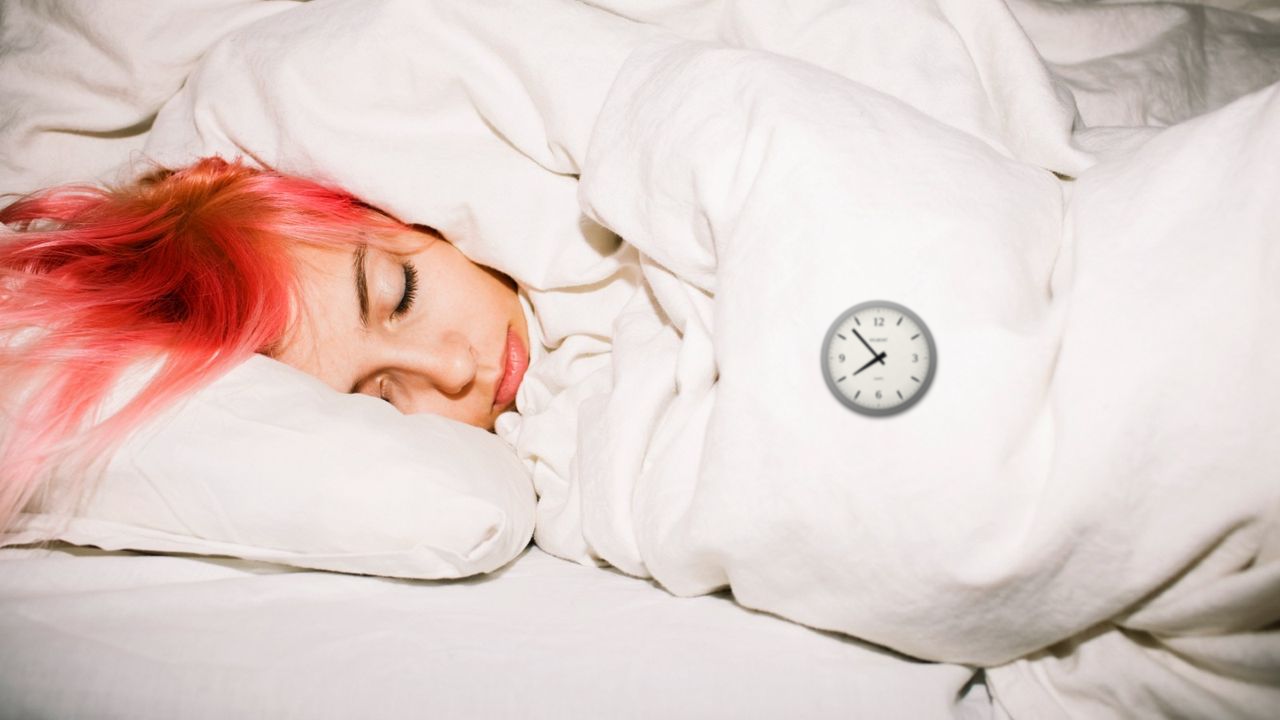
**7:53**
